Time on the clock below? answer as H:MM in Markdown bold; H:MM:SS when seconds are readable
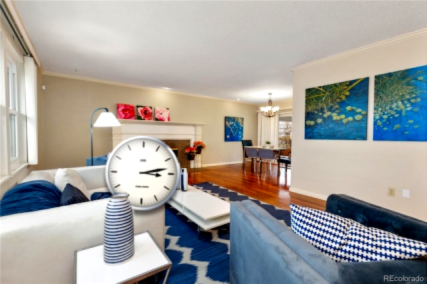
**3:13**
